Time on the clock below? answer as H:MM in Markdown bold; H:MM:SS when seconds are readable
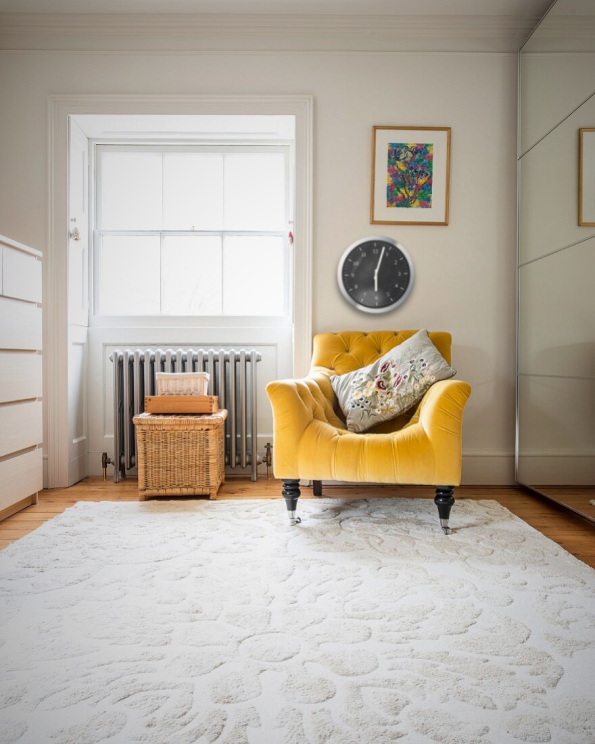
**6:03**
